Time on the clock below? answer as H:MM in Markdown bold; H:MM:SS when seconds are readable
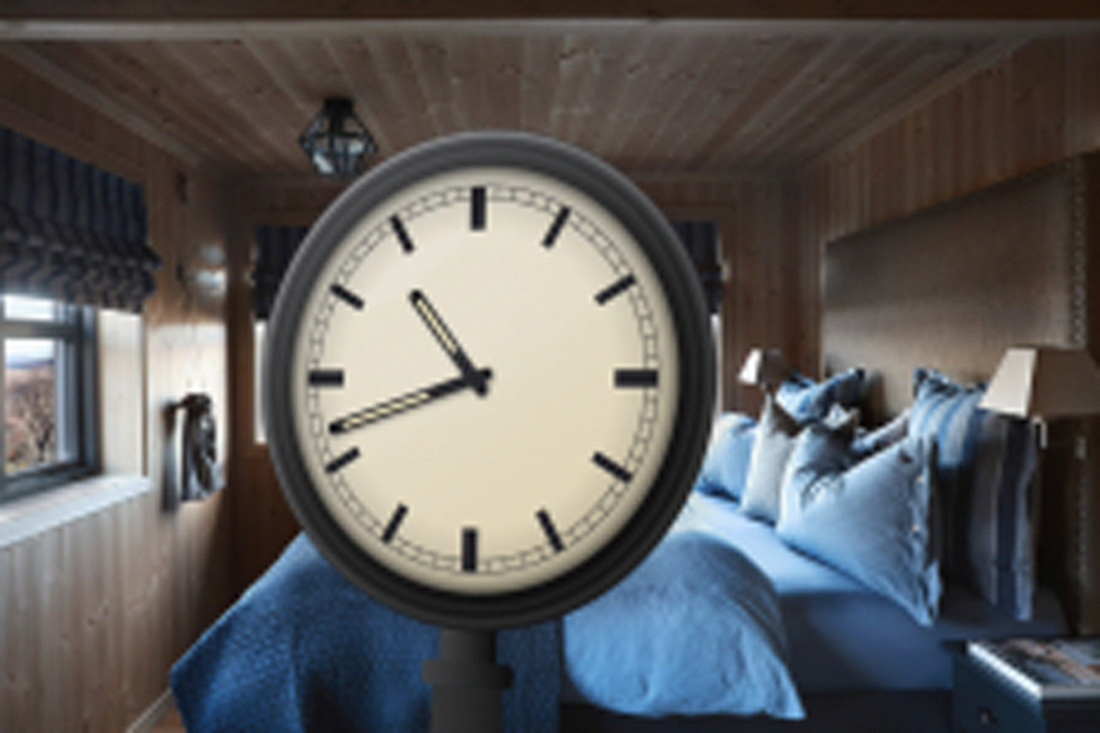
**10:42**
